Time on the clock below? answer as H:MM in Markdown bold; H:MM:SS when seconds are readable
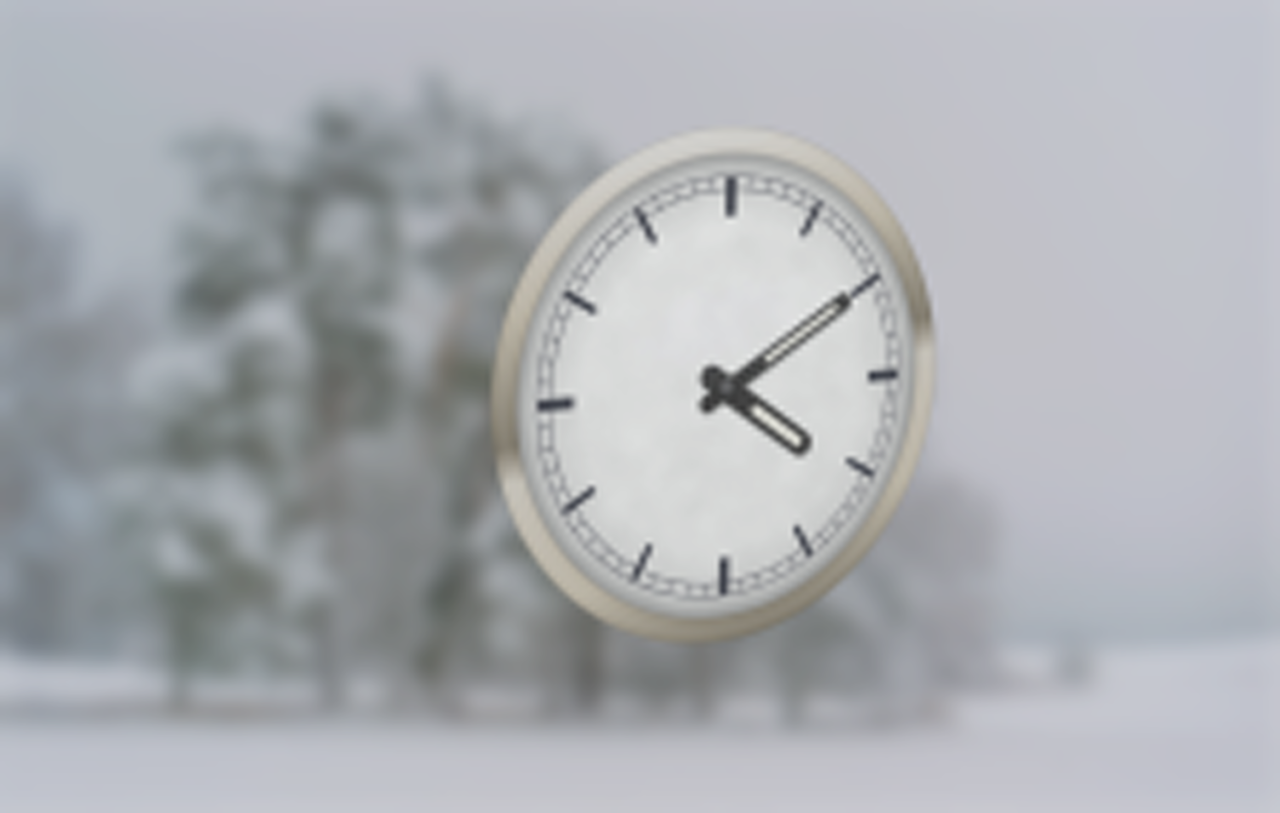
**4:10**
